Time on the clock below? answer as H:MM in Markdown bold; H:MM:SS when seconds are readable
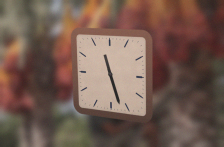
**11:27**
